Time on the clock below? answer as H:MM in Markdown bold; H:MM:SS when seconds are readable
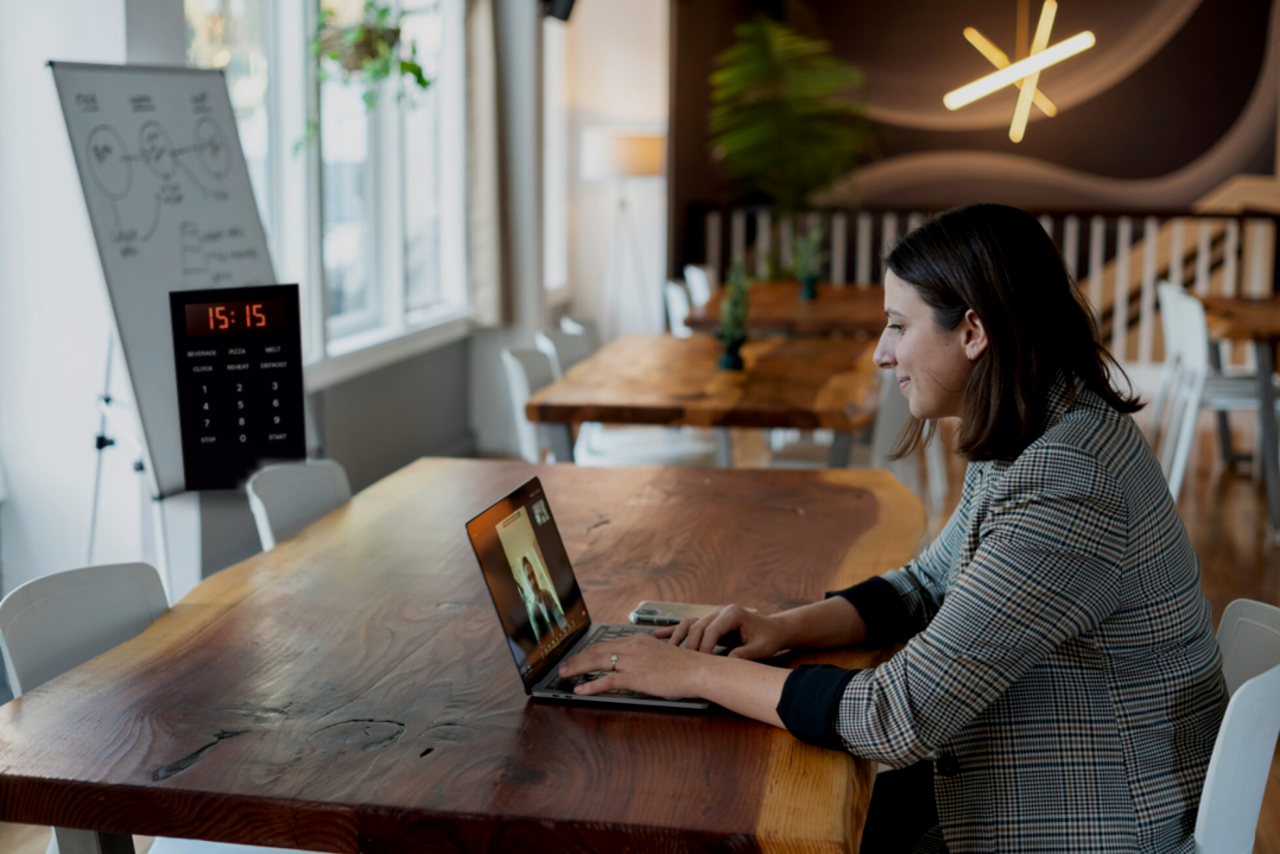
**15:15**
